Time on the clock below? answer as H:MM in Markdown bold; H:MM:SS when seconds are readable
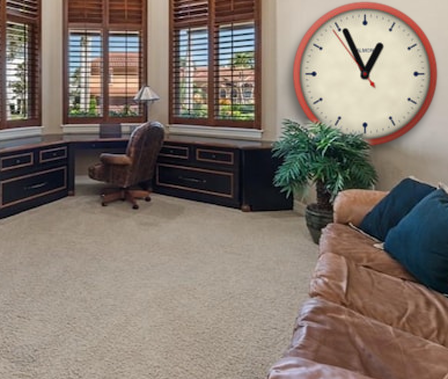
**12:55:54**
